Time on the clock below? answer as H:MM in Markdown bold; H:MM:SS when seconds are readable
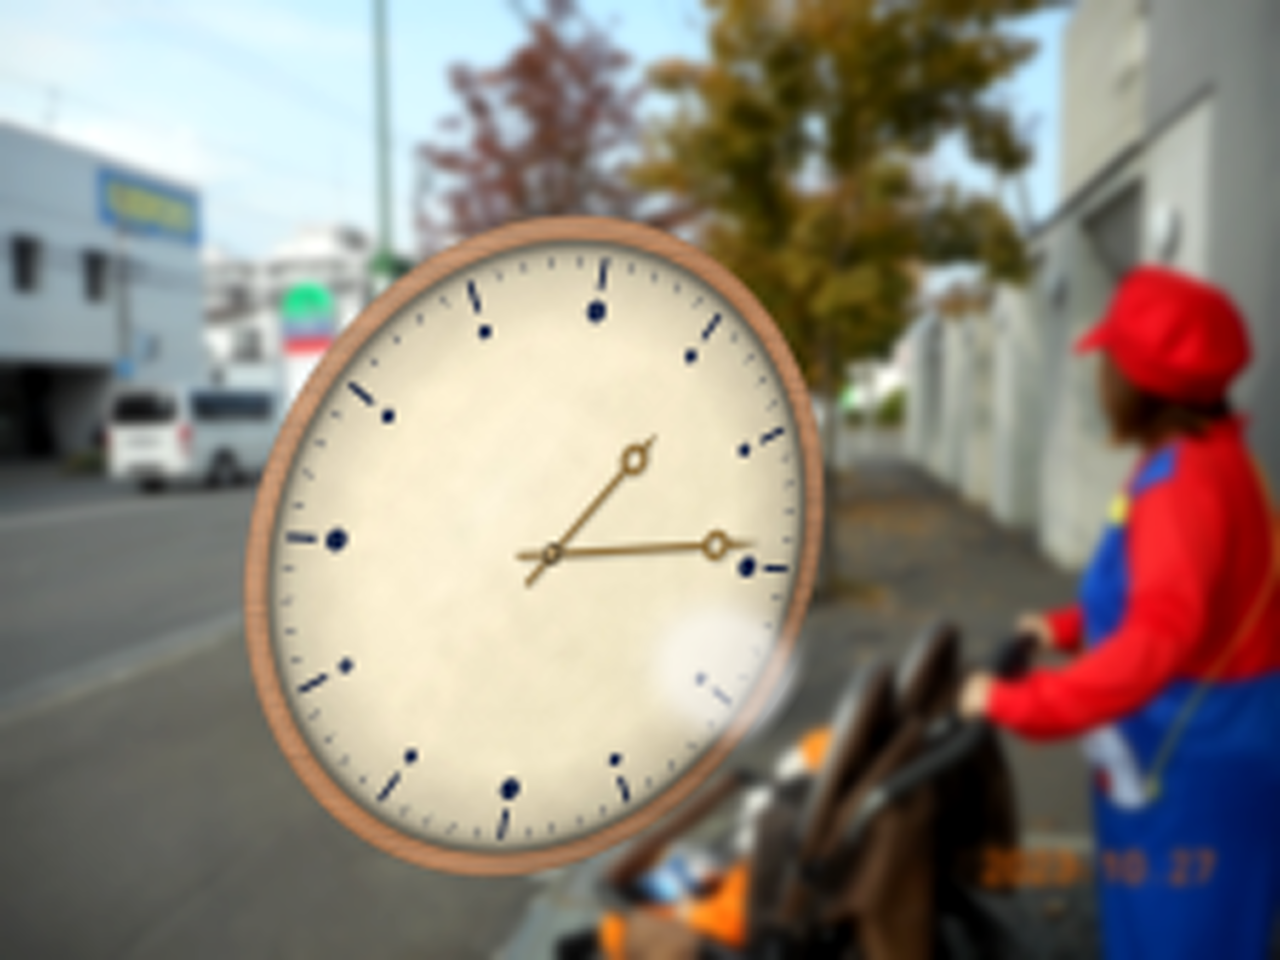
**1:14**
